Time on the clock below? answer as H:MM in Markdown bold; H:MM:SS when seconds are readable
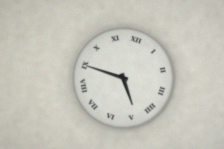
**4:45**
